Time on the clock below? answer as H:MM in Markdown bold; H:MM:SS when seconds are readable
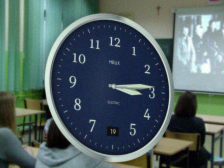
**3:14**
